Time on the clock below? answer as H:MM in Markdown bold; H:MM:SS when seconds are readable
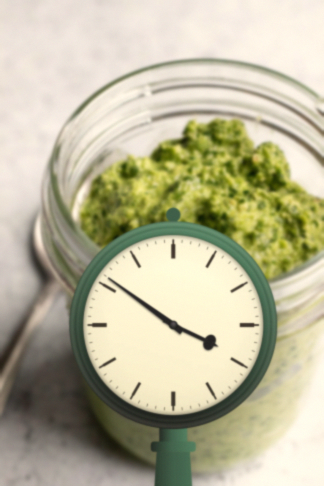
**3:51**
